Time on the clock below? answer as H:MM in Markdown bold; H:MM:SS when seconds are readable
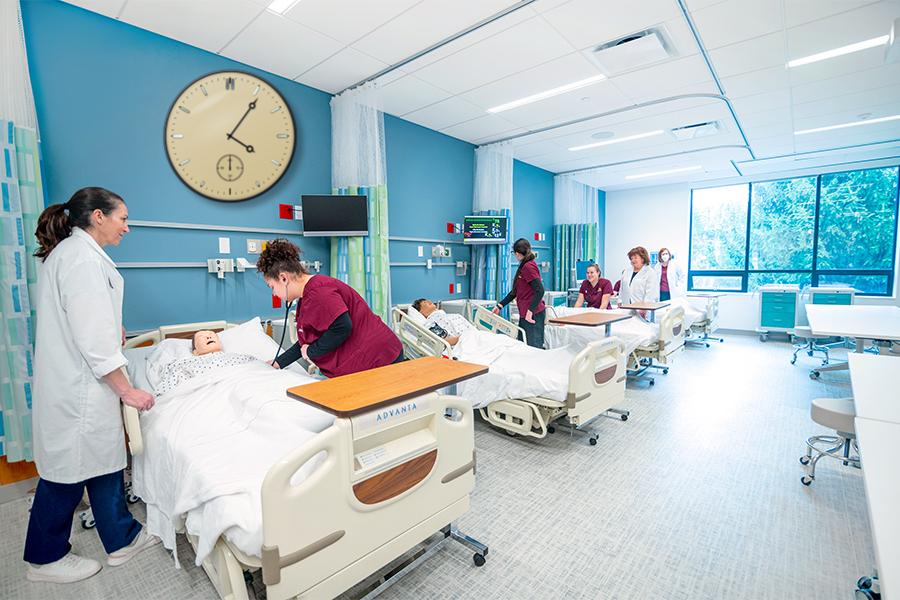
**4:06**
